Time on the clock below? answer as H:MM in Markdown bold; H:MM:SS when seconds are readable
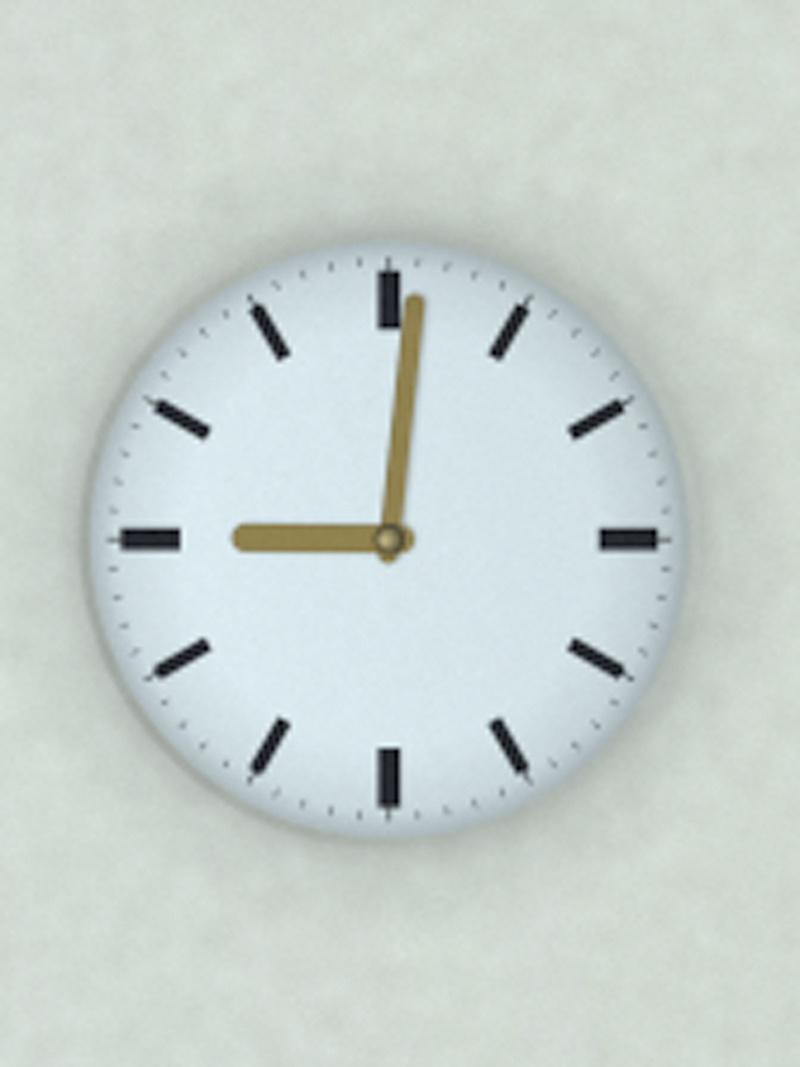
**9:01**
